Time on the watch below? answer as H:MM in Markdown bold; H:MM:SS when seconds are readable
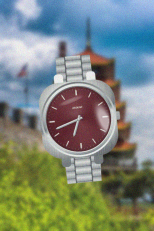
**6:42**
